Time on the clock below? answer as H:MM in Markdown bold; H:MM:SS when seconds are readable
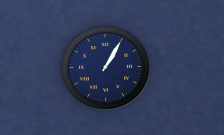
**1:05**
